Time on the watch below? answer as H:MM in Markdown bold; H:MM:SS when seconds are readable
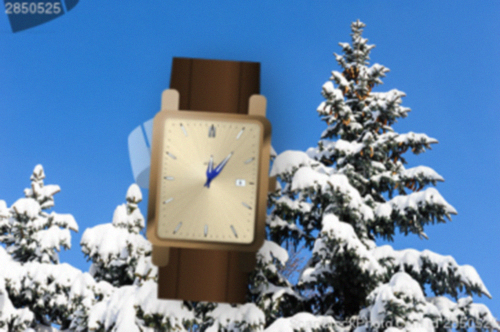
**12:06**
